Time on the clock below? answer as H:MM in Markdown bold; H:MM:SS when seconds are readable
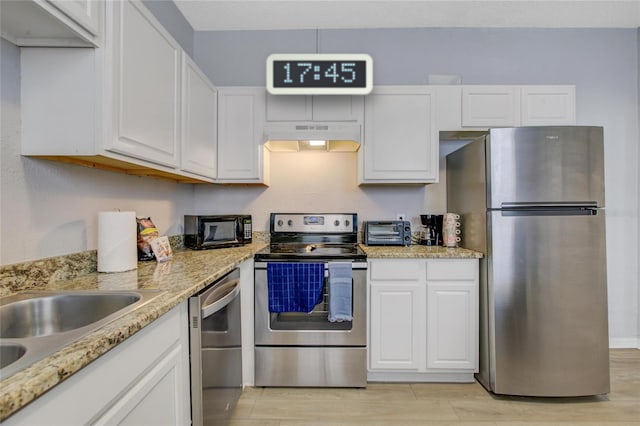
**17:45**
